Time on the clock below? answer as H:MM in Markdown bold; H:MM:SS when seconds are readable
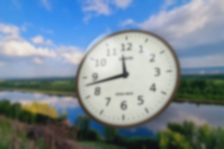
**11:43**
